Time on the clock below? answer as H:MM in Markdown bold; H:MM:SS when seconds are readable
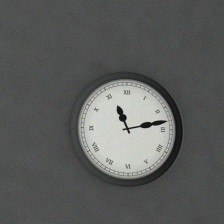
**11:13**
